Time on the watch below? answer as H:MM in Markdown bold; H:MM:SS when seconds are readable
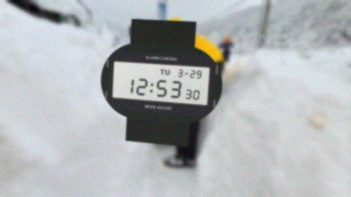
**12:53**
